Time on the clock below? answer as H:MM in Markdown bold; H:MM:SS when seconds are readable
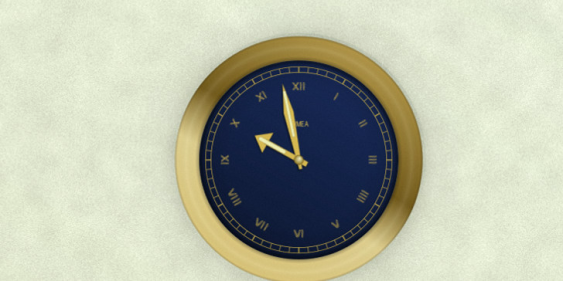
**9:58**
